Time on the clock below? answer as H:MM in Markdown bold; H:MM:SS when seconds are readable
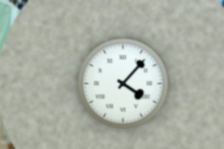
**4:07**
